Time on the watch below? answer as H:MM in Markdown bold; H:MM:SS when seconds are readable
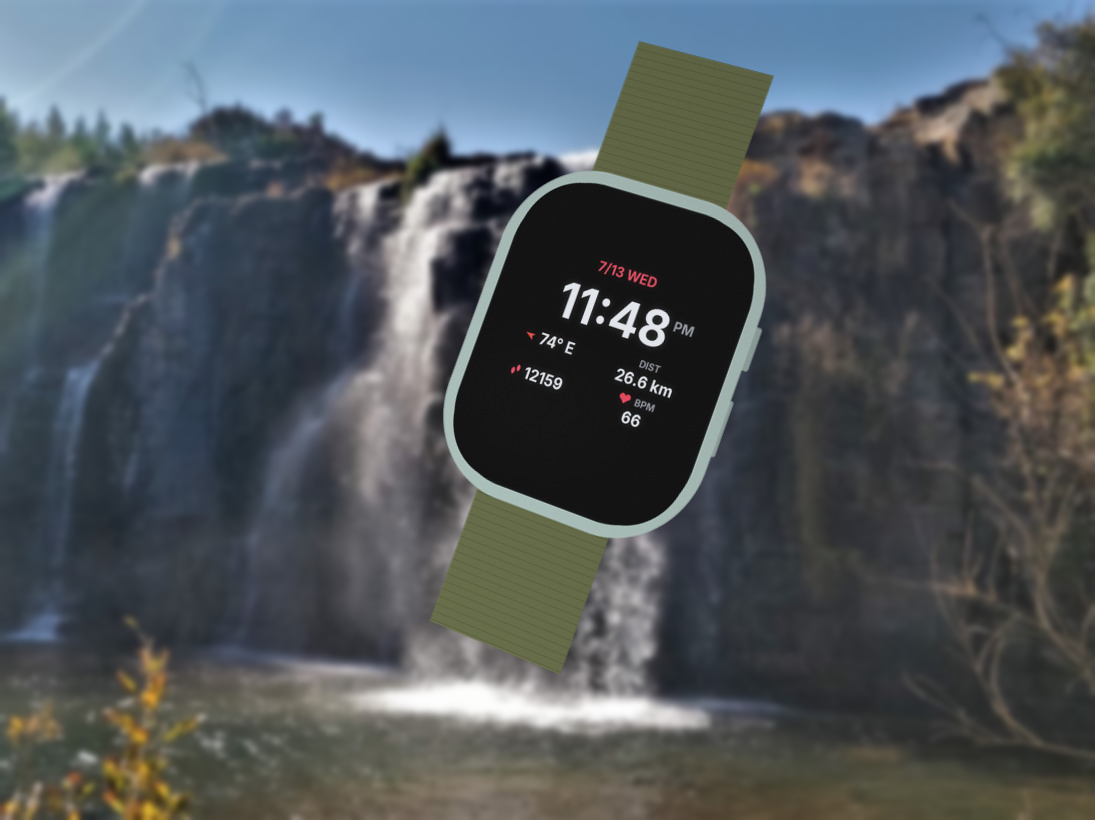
**11:48**
